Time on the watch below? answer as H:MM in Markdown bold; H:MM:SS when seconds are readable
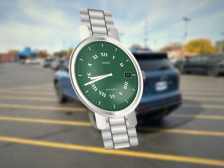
**8:42**
